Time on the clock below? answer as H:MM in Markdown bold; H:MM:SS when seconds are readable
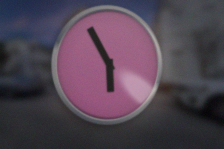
**5:55**
